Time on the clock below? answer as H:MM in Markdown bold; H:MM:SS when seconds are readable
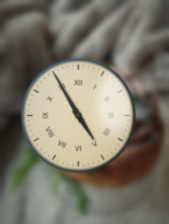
**4:55**
